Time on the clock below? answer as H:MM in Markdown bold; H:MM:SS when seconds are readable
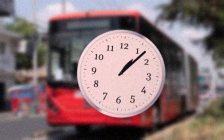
**1:07**
